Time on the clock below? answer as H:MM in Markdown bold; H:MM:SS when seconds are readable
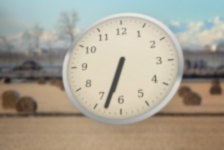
**6:33**
